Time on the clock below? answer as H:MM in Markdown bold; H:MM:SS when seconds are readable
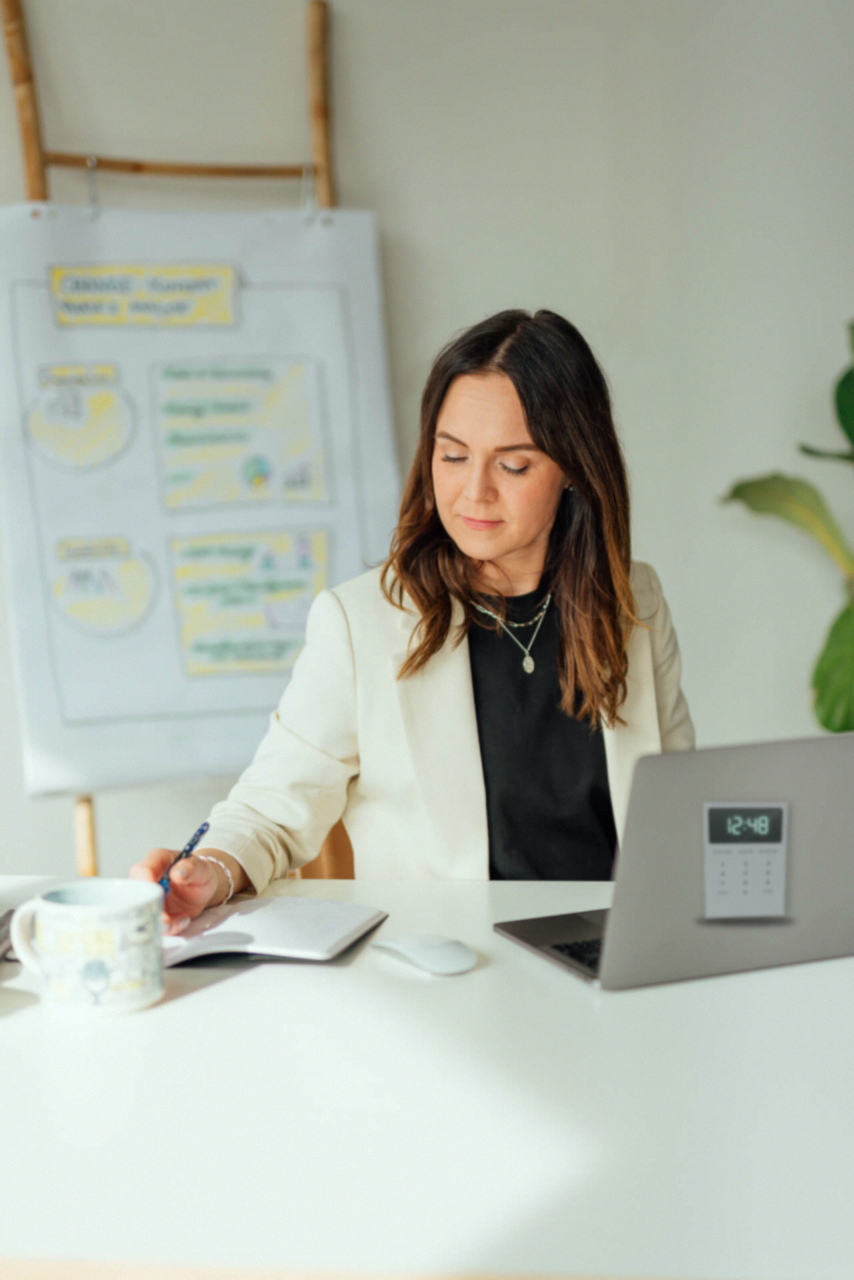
**12:48**
